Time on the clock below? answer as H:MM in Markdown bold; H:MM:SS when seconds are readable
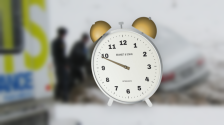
**9:49**
